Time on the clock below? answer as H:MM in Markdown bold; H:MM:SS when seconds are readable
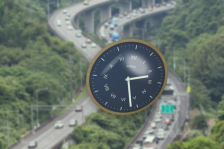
**2:27**
